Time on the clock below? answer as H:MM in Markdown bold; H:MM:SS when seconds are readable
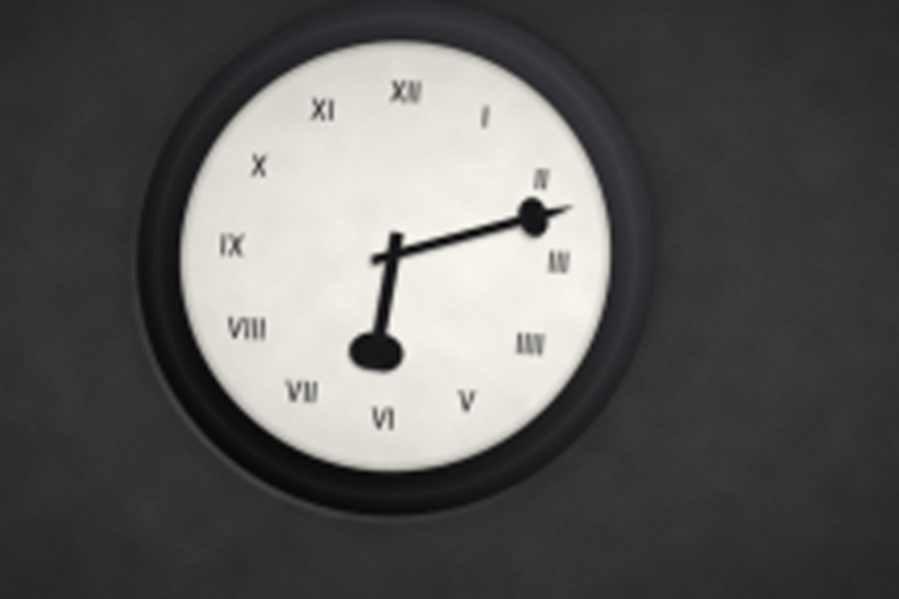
**6:12**
